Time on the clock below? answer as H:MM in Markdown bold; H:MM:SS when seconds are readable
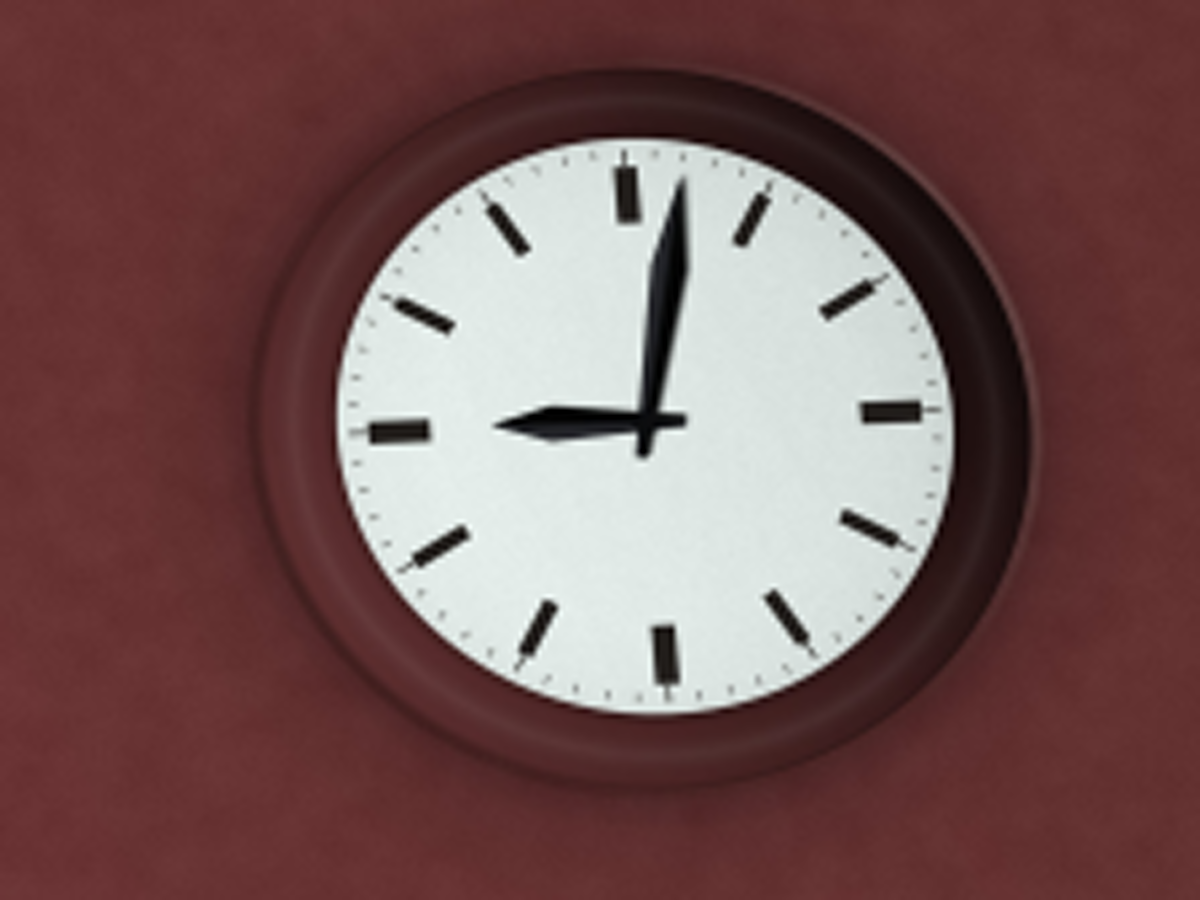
**9:02**
